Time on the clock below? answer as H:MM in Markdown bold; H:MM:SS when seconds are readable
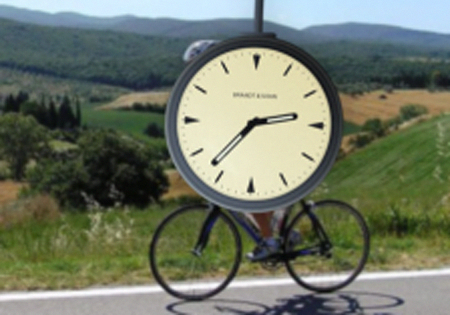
**2:37**
